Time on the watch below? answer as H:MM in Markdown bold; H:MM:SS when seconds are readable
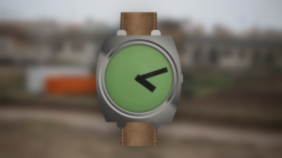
**4:12**
